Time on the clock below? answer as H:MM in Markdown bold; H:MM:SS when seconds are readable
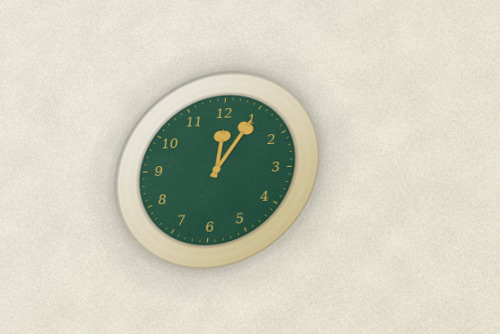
**12:05**
